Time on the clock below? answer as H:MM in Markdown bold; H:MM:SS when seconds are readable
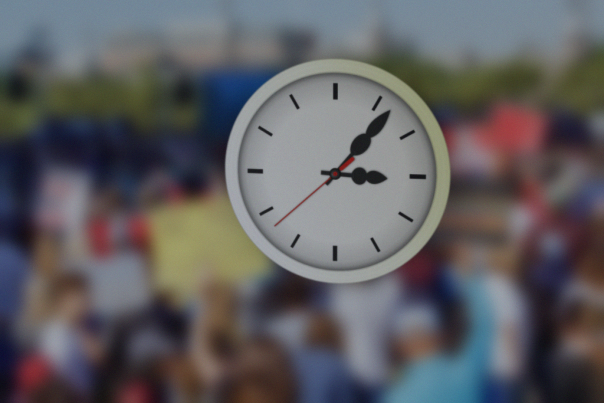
**3:06:38**
